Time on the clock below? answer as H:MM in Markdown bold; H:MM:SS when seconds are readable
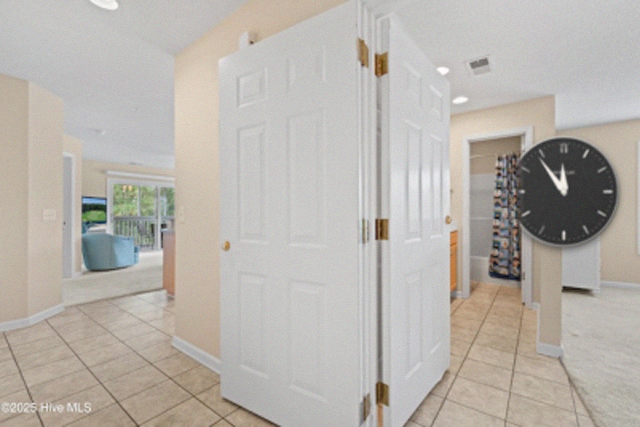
**11:54**
